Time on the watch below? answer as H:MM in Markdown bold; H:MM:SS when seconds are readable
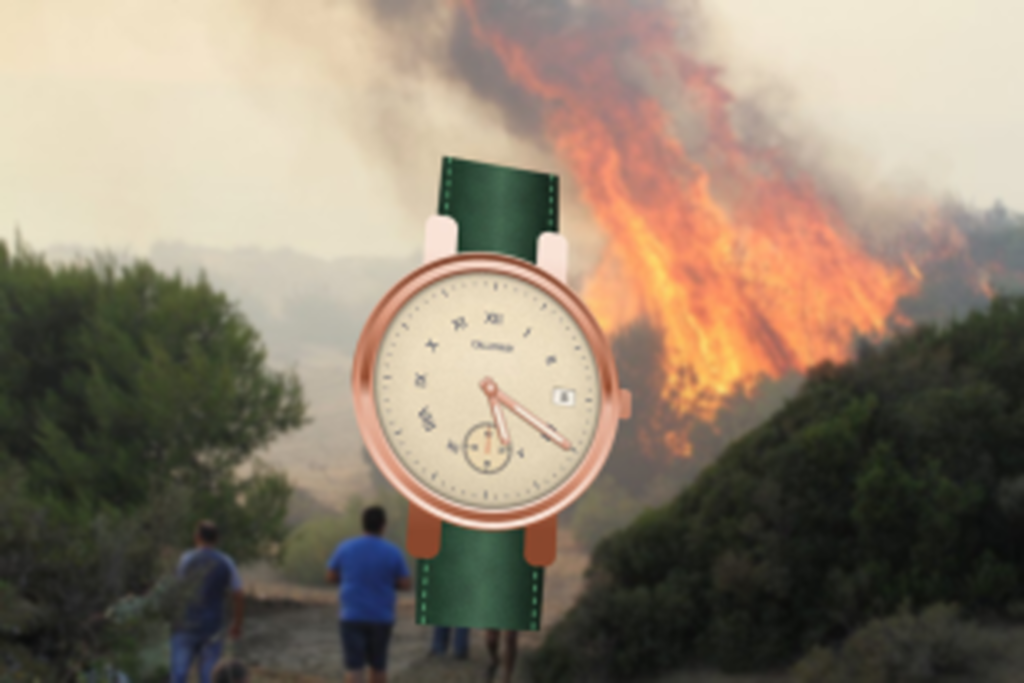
**5:20**
